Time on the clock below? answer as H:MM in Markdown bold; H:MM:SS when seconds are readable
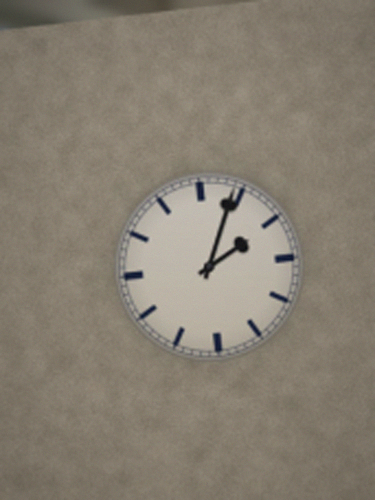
**2:04**
